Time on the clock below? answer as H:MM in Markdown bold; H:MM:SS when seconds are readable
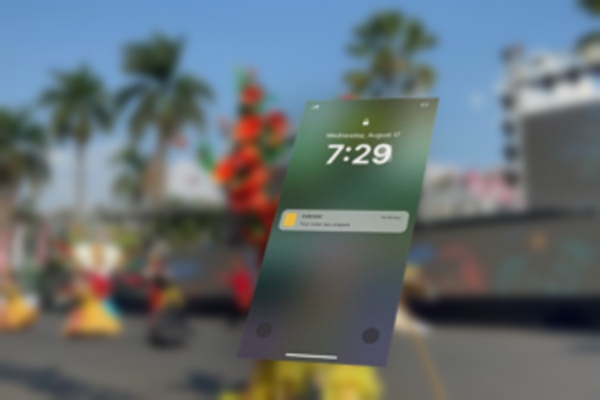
**7:29**
